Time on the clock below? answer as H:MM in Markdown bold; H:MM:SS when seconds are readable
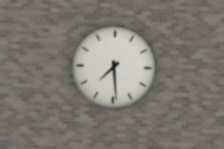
**7:29**
